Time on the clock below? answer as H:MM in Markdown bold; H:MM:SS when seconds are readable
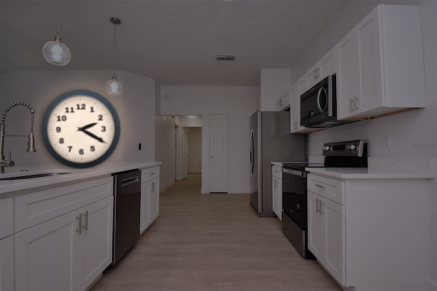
**2:20**
